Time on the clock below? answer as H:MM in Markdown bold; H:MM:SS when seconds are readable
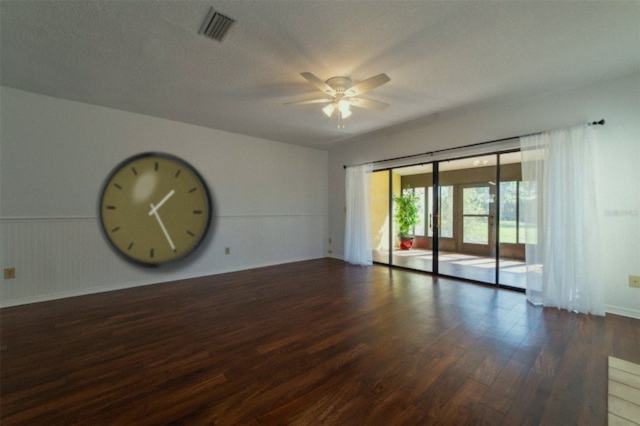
**1:25**
